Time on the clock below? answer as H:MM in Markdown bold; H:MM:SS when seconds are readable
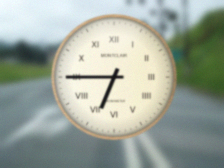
**6:45**
